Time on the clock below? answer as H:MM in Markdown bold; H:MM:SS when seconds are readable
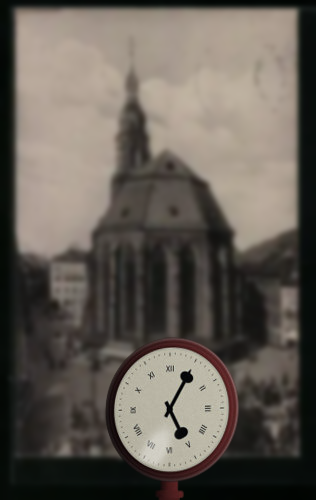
**5:05**
